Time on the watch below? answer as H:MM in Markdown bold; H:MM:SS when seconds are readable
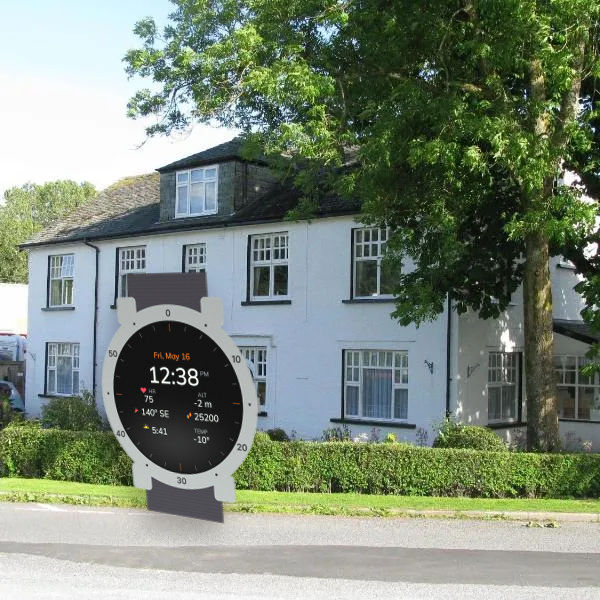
**12:38**
